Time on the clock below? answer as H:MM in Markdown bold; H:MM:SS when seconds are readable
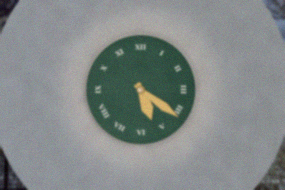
**5:21**
